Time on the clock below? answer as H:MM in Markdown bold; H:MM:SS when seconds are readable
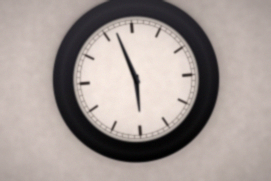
**5:57**
